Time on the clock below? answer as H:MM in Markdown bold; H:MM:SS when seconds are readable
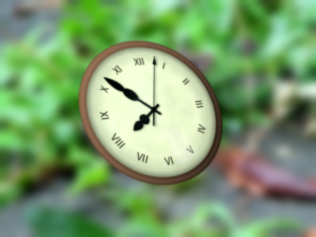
**7:52:03**
